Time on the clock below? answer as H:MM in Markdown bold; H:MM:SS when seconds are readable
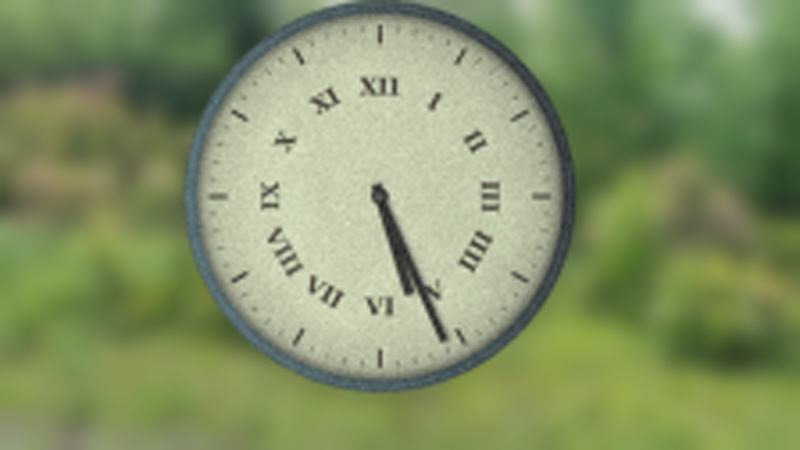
**5:26**
